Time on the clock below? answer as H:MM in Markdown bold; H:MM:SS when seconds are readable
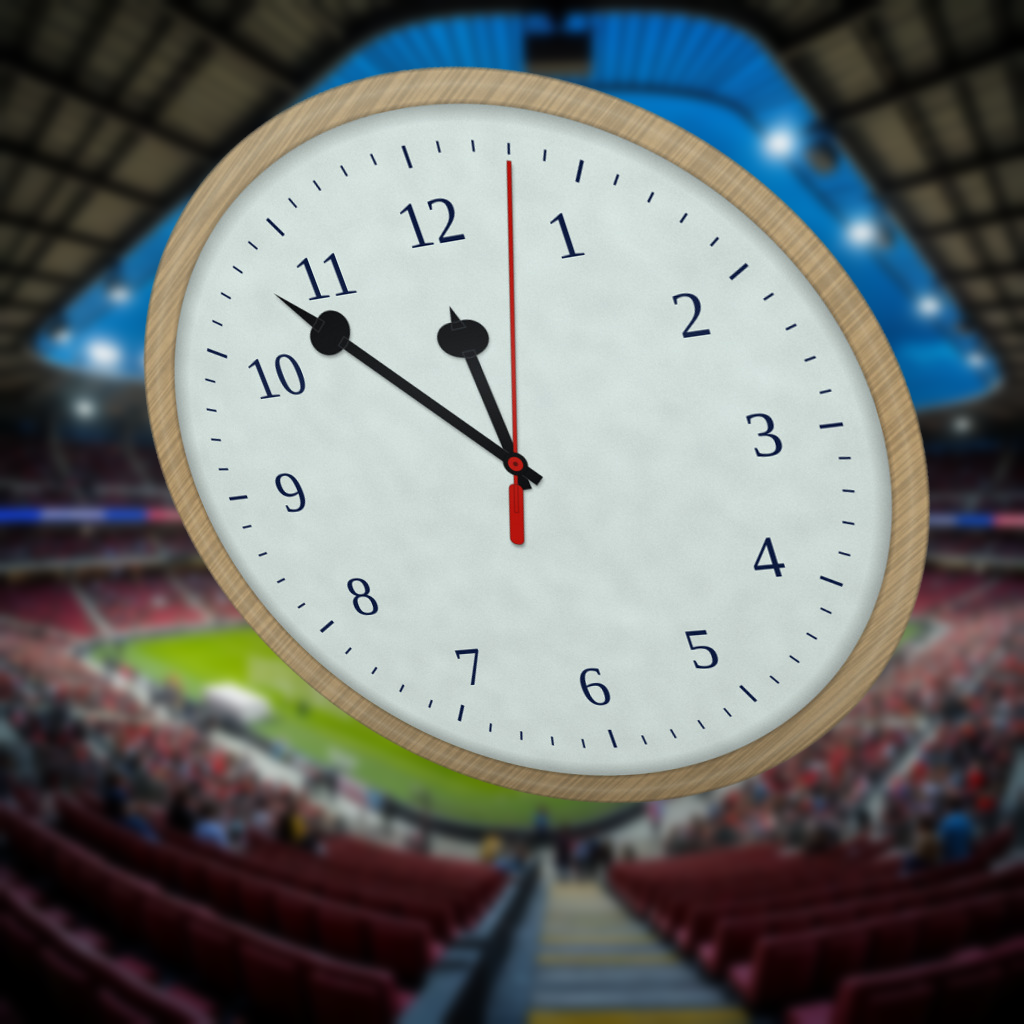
**11:53:03**
